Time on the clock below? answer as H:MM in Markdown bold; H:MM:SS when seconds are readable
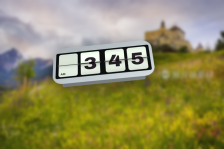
**3:45**
